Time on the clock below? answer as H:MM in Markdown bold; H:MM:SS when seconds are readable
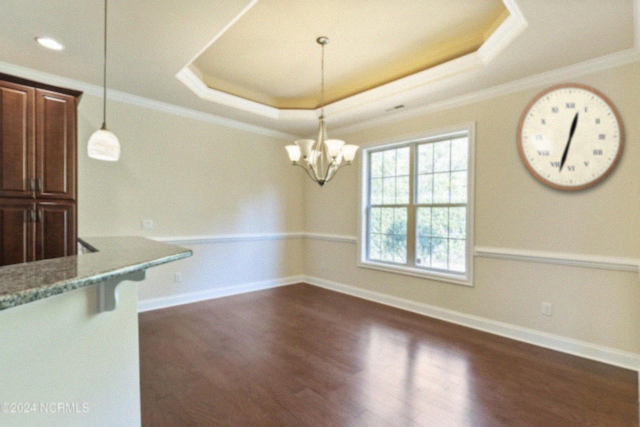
**12:33**
